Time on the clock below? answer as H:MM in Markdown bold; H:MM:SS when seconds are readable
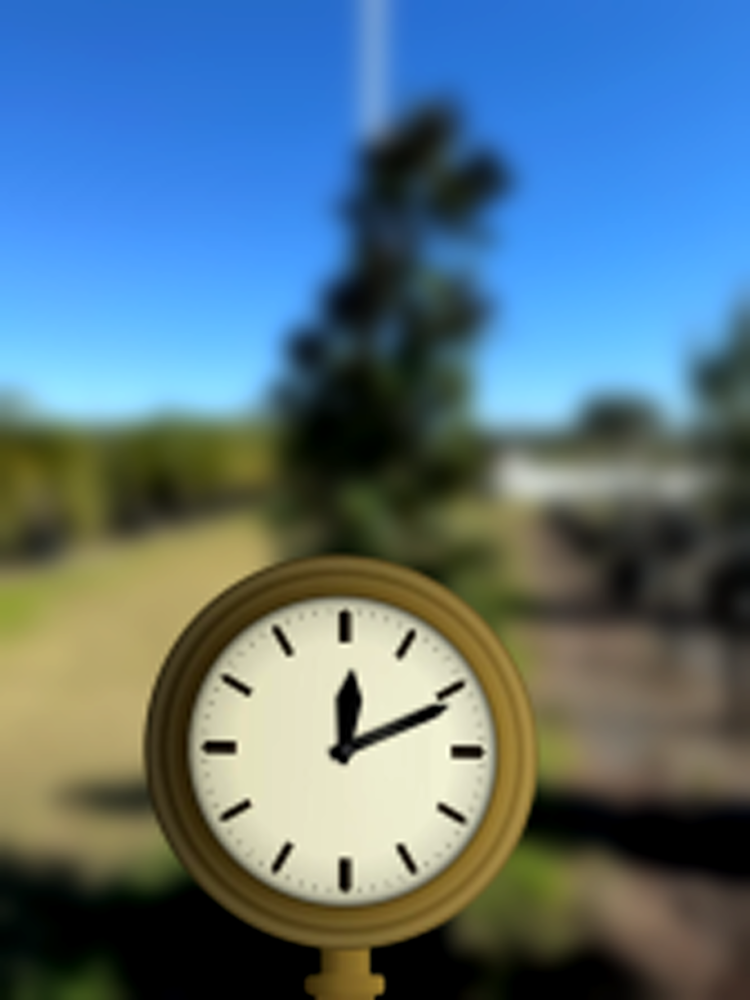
**12:11**
